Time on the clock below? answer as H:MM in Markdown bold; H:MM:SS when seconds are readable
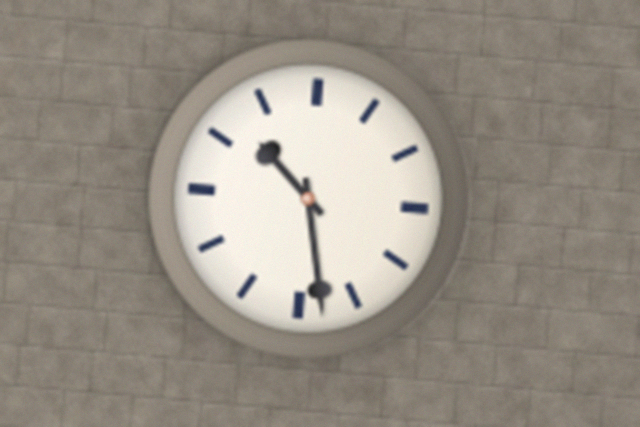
**10:28**
